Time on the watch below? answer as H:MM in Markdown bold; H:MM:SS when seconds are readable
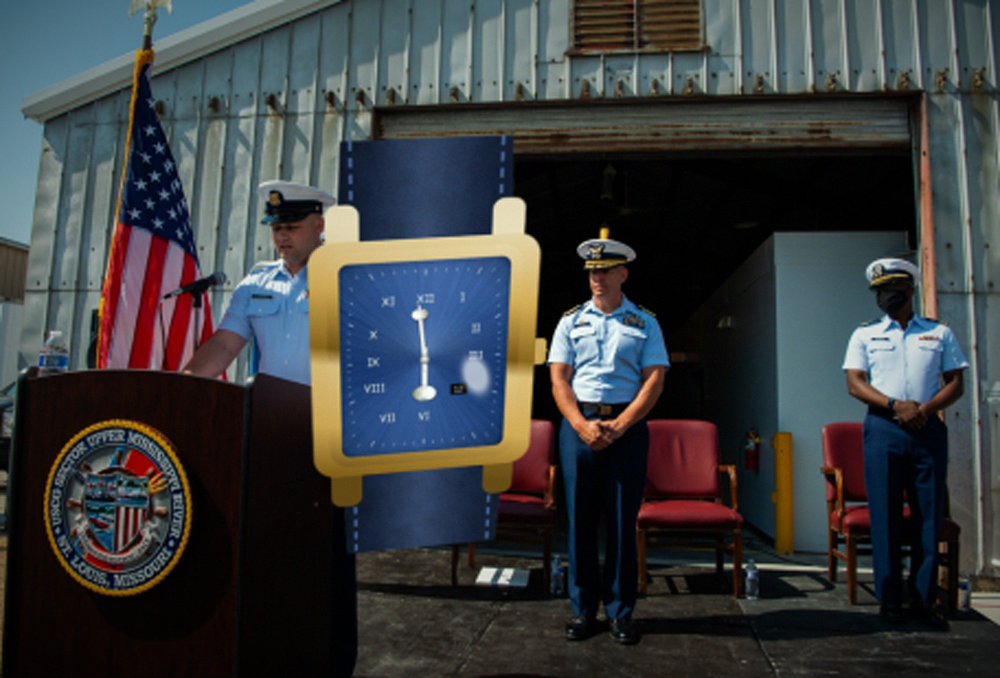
**5:59**
